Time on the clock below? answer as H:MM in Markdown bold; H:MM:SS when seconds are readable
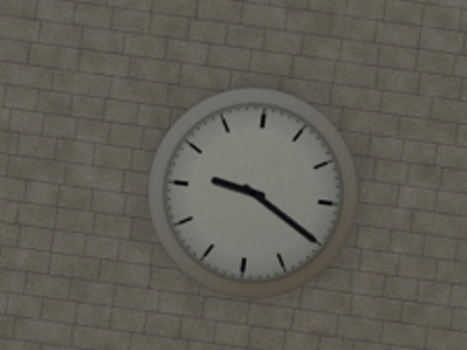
**9:20**
